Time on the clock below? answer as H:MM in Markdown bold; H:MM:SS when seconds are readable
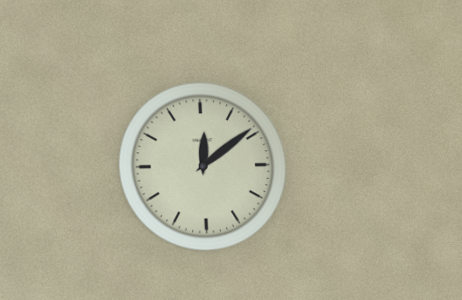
**12:09**
